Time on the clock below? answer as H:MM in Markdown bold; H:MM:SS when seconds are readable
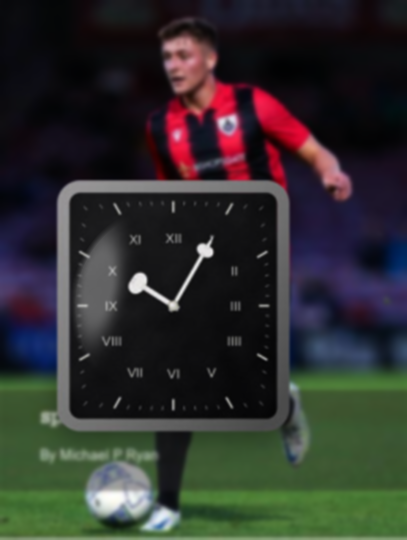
**10:05**
